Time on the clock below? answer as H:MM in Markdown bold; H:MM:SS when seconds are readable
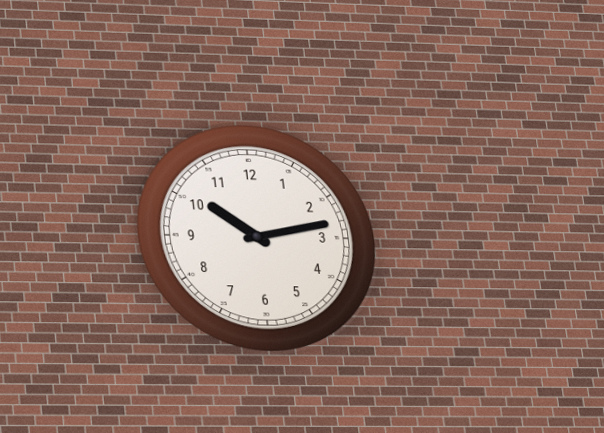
**10:13**
